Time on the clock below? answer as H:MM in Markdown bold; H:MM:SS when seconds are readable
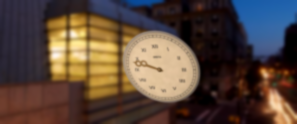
**9:48**
